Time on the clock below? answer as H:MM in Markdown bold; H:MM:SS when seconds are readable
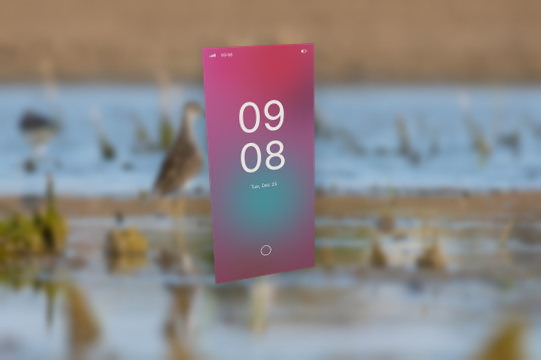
**9:08**
